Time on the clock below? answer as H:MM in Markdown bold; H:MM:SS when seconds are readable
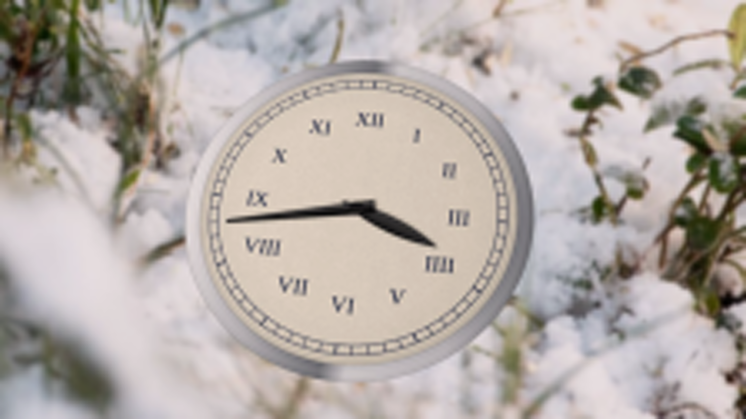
**3:43**
